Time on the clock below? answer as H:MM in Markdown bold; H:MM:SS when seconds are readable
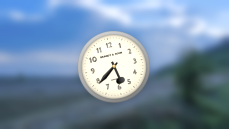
**5:39**
